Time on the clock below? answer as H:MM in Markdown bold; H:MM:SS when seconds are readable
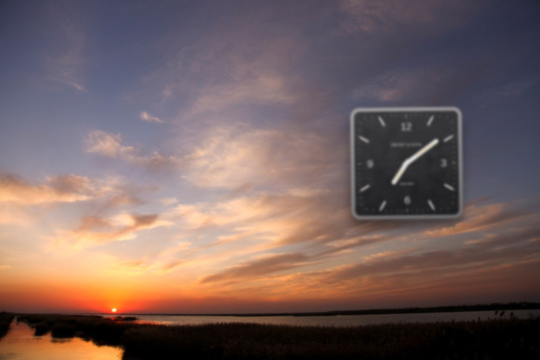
**7:09**
